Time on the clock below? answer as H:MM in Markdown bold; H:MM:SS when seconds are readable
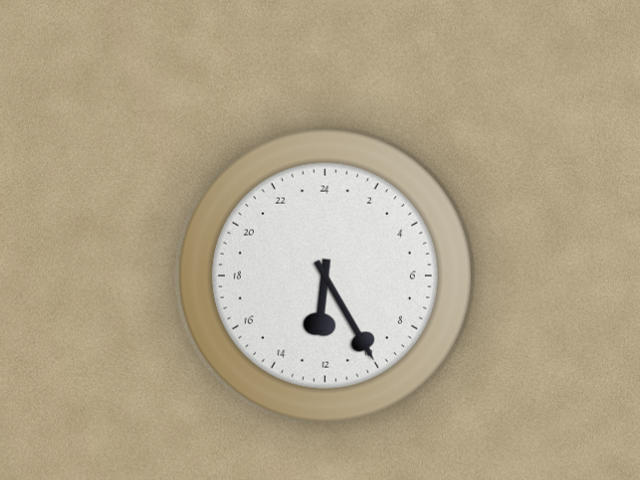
**12:25**
